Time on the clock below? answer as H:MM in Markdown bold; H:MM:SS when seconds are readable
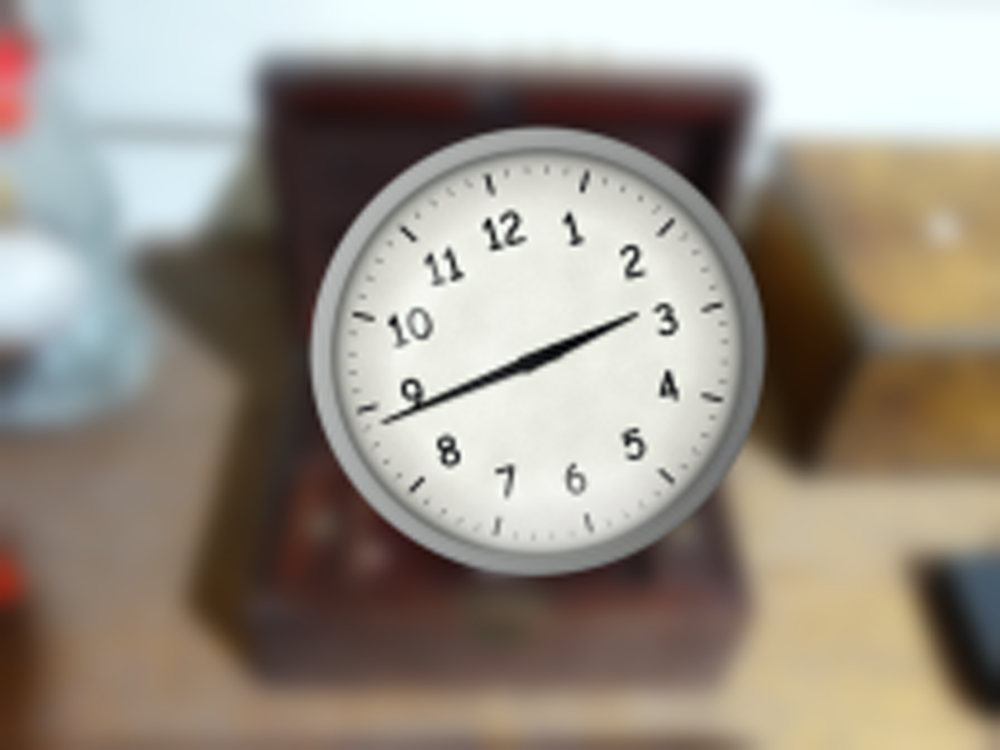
**2:44**
